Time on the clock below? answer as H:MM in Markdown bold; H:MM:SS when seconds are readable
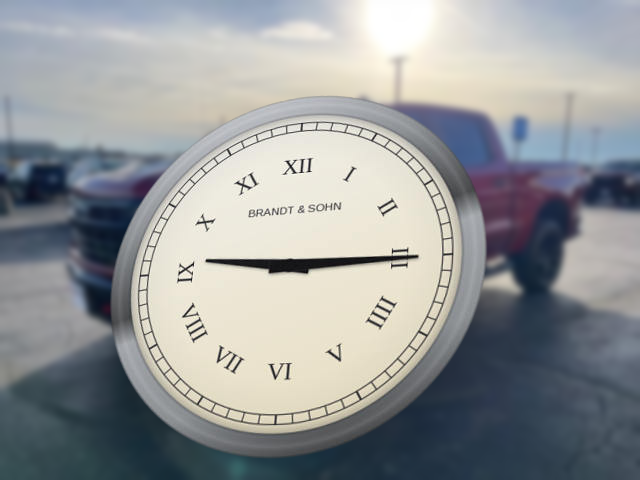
**9:15**
